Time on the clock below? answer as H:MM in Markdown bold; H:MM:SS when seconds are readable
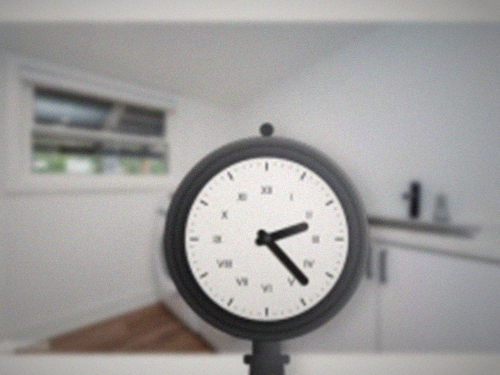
**2:23**
